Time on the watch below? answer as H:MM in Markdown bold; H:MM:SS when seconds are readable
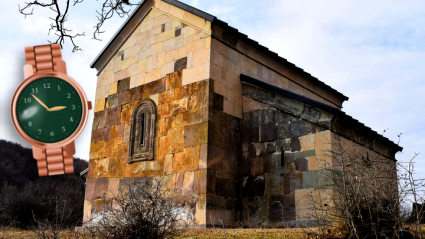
**2:53**
